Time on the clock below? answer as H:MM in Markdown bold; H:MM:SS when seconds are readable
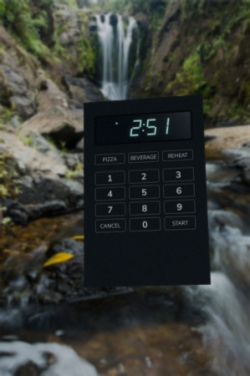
**2:51**
